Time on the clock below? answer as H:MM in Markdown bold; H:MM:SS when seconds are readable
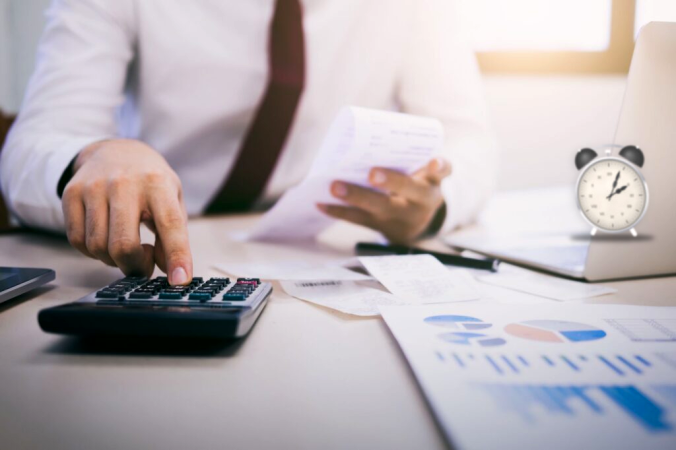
**2:04**
